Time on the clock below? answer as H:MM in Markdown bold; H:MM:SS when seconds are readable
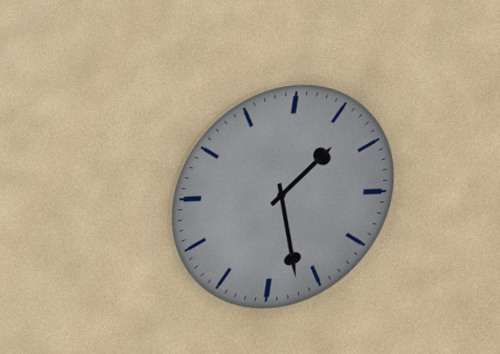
**1:27**
